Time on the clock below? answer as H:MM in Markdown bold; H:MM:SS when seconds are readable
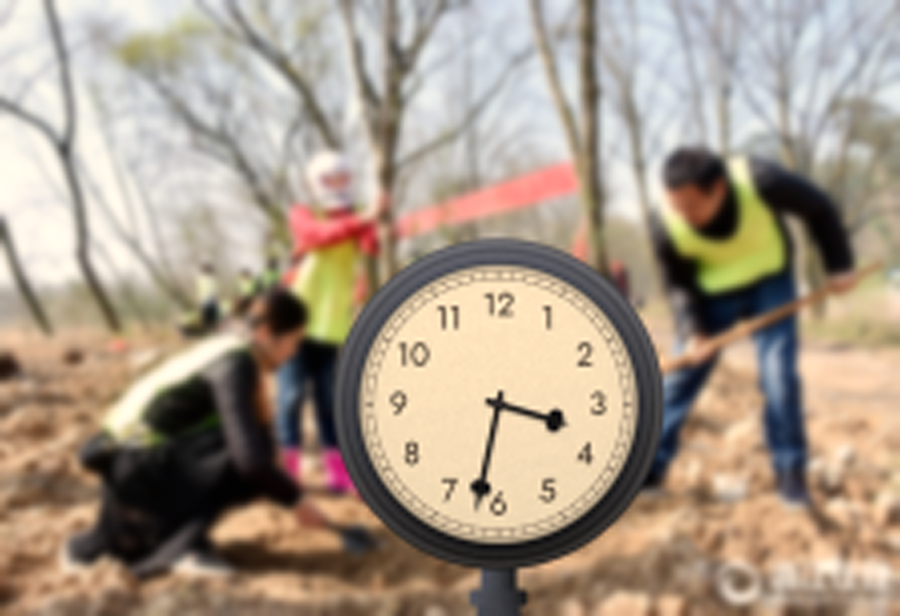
**3:32**
